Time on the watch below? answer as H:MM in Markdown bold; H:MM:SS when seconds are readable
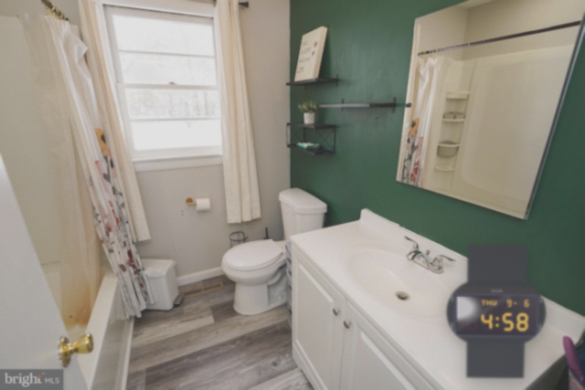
**4:58**
